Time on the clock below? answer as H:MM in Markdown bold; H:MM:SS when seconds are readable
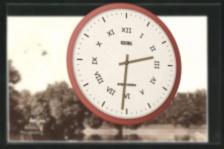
**2:31**
